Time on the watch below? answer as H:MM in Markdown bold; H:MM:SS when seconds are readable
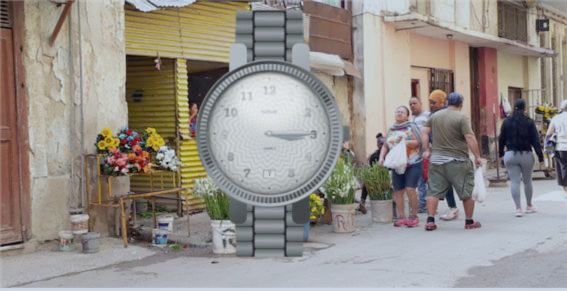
**3:15**
